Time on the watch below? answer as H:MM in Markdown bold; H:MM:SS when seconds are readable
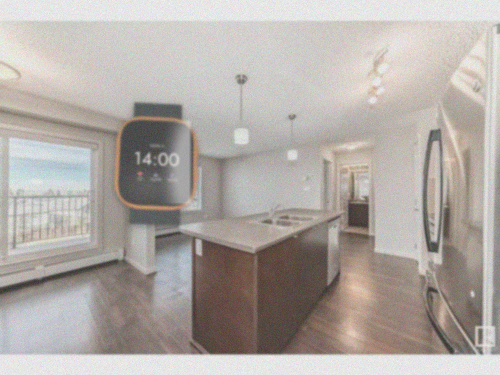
**14:00**
